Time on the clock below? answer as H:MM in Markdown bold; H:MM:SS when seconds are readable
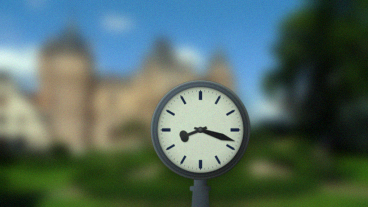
**8:18**
